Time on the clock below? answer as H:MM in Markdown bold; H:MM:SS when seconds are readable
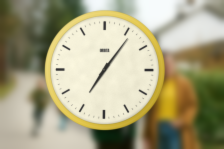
**7:06**
